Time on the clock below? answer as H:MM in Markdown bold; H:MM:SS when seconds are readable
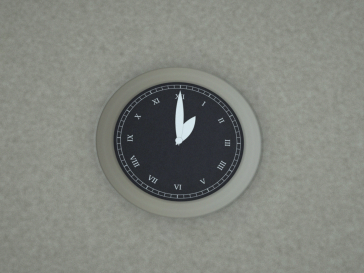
**1:00**
